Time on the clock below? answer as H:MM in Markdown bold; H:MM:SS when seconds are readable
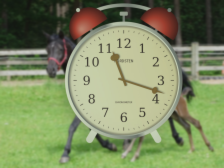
**11:18**
